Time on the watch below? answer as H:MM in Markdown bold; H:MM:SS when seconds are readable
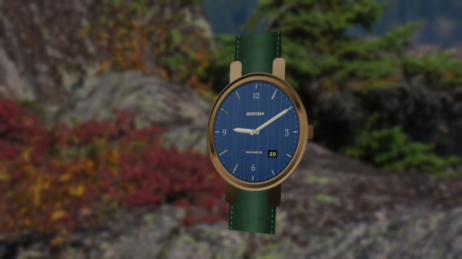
**9:10**
